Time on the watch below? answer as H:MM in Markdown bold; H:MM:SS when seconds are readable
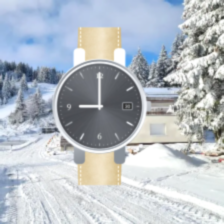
**9:00**
